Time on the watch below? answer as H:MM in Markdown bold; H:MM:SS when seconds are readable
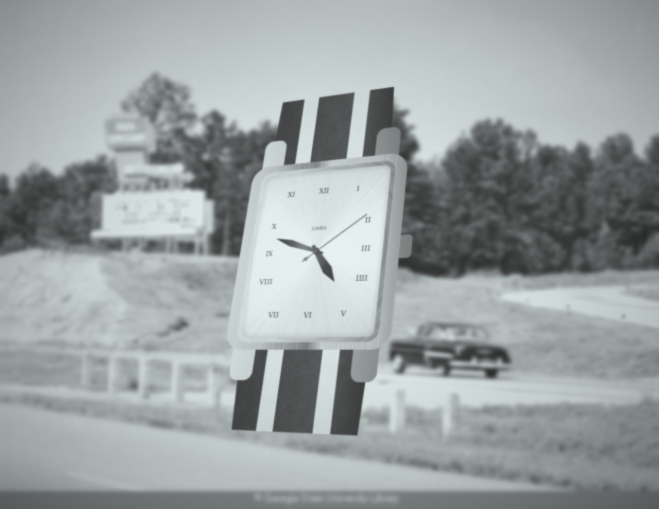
**4:48:09**
